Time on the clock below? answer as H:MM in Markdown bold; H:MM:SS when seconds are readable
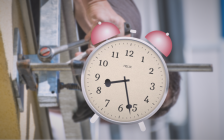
**8:27**
